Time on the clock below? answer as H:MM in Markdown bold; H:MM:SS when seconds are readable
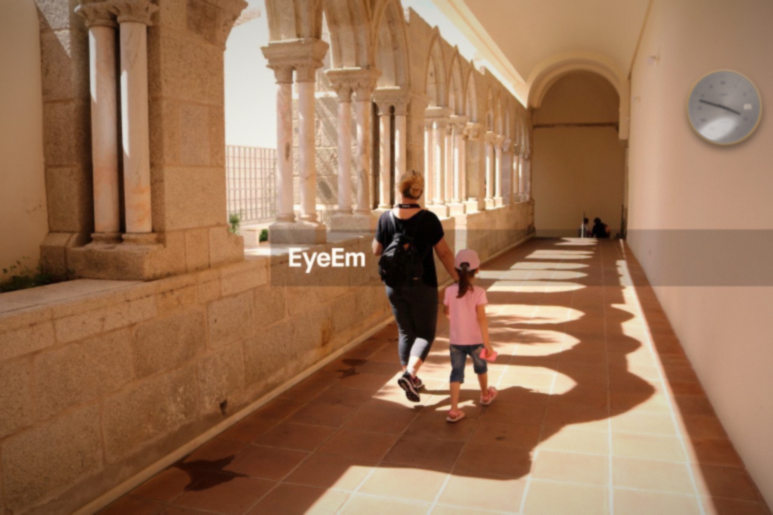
**3:48**
